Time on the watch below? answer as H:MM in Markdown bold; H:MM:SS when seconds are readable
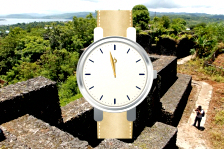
**11:58**
